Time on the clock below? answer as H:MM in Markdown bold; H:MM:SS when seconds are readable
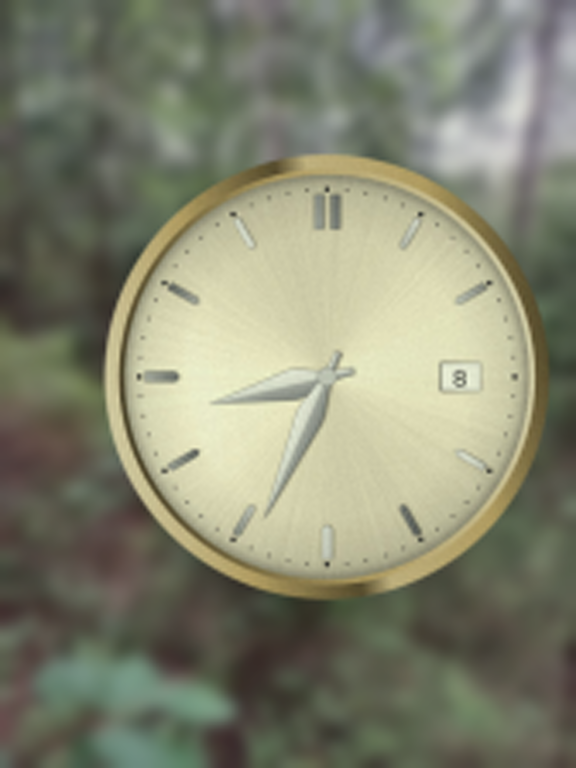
**8:34**
